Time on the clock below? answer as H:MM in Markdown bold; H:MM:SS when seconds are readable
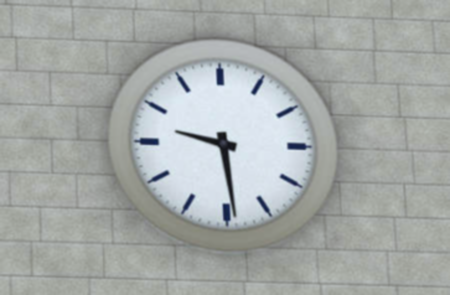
**9:29**
